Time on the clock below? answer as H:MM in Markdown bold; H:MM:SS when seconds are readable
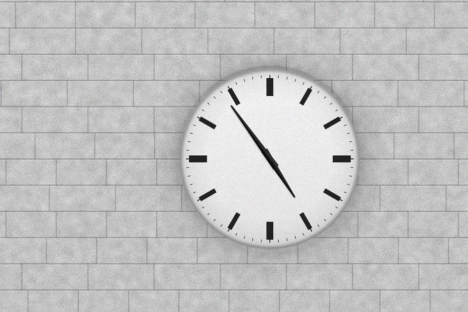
**4:54**
